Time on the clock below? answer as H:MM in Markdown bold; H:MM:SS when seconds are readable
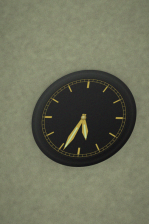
**5:34**
